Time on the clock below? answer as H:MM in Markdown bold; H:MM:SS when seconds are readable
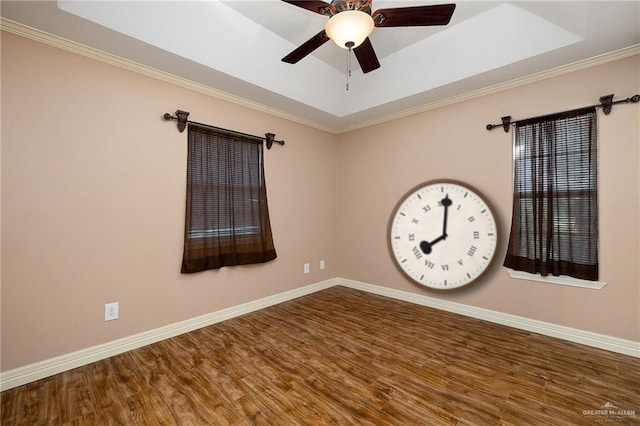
**8:01**
